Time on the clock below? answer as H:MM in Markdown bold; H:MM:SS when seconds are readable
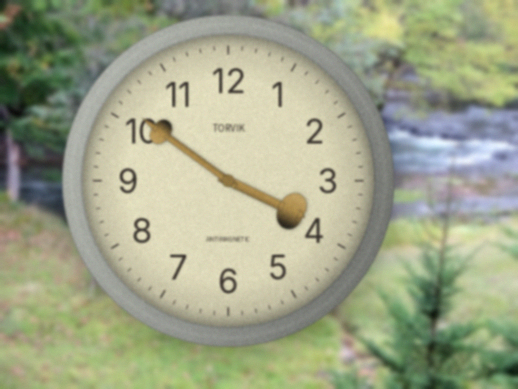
**3:51**
